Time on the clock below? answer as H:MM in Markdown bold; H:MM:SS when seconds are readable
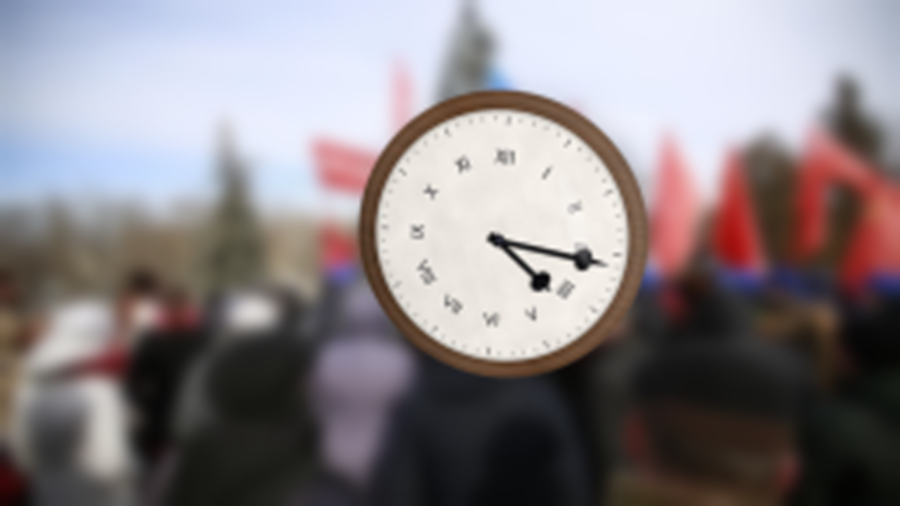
**4:16**
